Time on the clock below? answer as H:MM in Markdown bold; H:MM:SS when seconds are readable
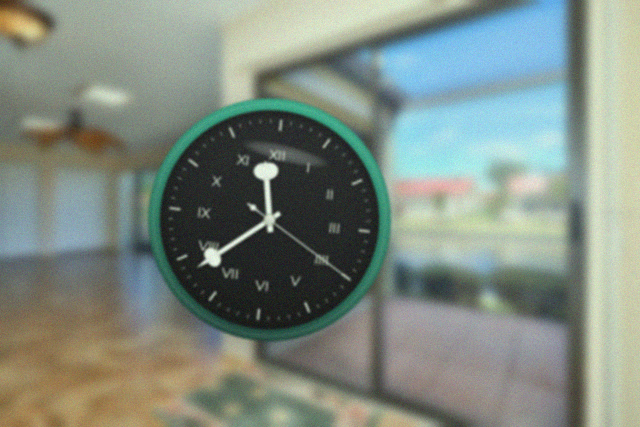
**11:38:20**
